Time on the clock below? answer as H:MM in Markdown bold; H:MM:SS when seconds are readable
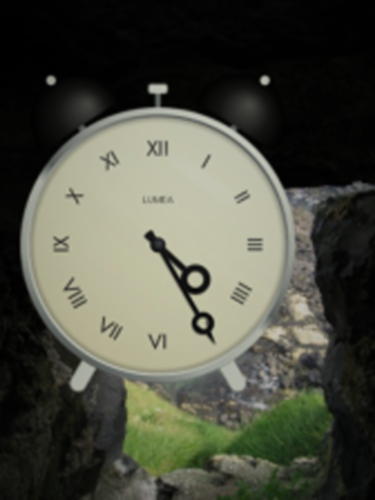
**4:25**
